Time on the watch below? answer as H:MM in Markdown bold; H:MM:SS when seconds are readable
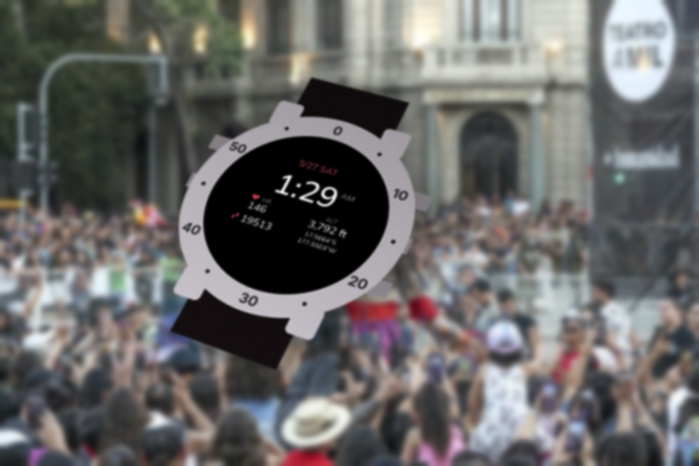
**1:29**
